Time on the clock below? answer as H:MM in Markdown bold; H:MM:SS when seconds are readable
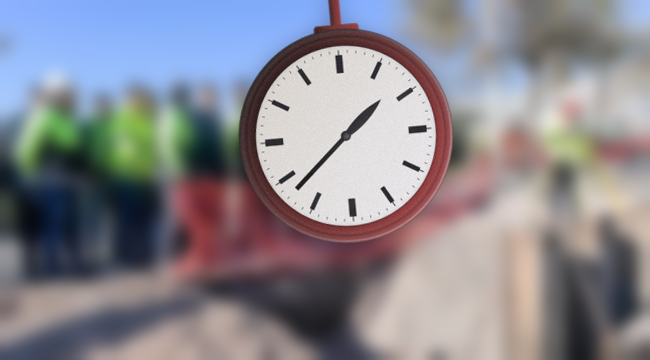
**1:38**
